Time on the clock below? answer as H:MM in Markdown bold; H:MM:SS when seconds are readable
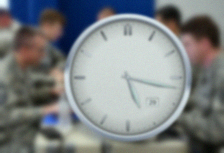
**5:17**
